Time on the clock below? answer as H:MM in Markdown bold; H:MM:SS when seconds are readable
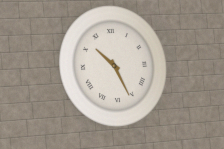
**10:26**
